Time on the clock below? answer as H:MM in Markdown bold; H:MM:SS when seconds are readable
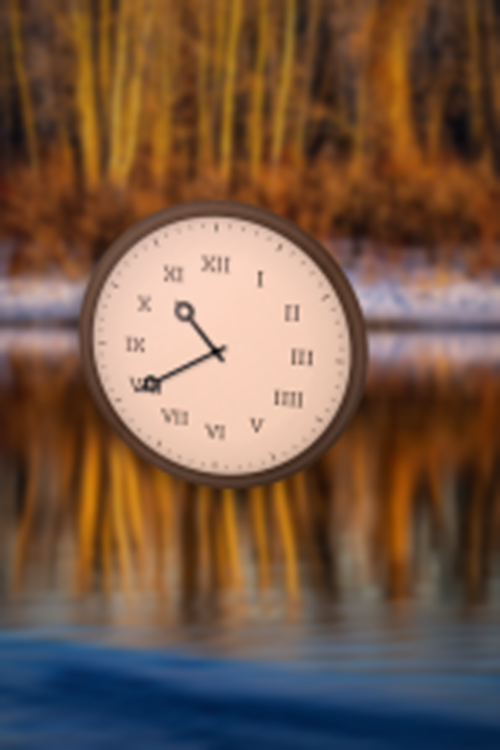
**10:40**
